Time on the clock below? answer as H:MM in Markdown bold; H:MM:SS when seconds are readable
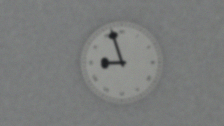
**8:57**
